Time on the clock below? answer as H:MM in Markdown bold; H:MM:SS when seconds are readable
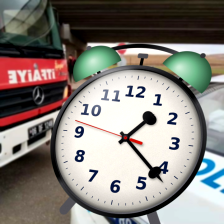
**1:21:47**
